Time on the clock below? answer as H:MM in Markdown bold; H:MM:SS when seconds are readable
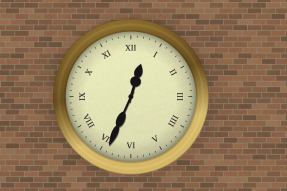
**12:34**
